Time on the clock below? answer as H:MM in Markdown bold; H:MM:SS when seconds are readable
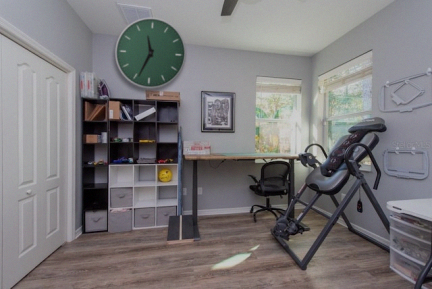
**11:34**
